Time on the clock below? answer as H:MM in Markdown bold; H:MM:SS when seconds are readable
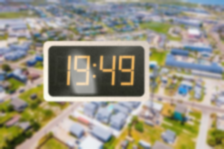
**19:49**
